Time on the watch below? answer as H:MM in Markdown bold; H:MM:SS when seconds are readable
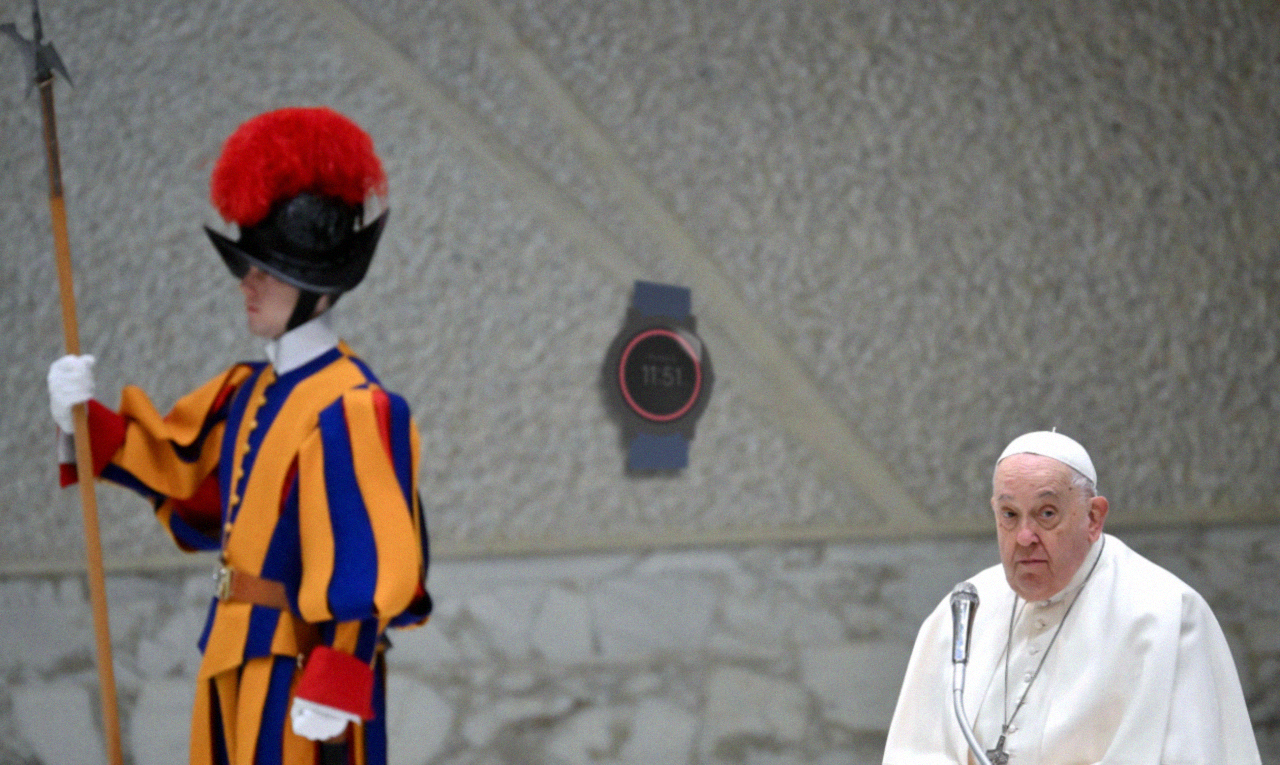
**11:51**
